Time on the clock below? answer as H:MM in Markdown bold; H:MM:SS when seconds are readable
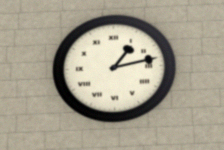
**1:13**
